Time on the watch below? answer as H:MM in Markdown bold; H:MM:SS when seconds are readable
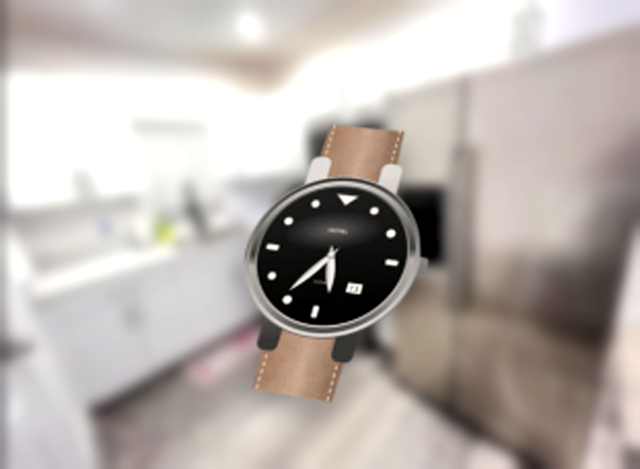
**5:36**
